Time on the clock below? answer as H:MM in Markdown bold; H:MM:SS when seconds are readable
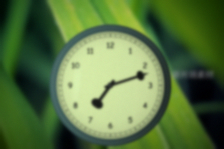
**7:12**
